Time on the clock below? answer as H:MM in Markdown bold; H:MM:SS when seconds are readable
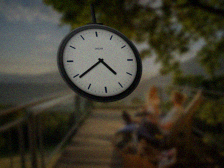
**4:39**
